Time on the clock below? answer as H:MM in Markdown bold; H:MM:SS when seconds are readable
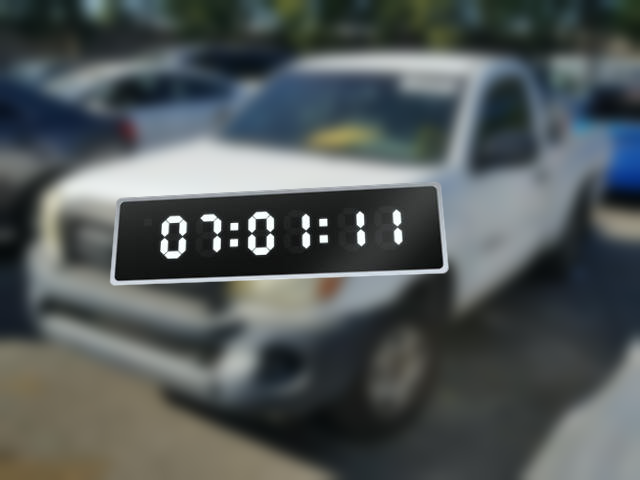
**7:01:11**
